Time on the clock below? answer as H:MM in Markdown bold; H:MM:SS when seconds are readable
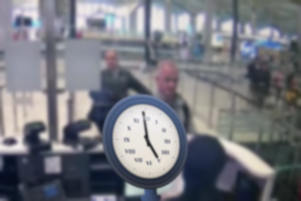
**4:59**
